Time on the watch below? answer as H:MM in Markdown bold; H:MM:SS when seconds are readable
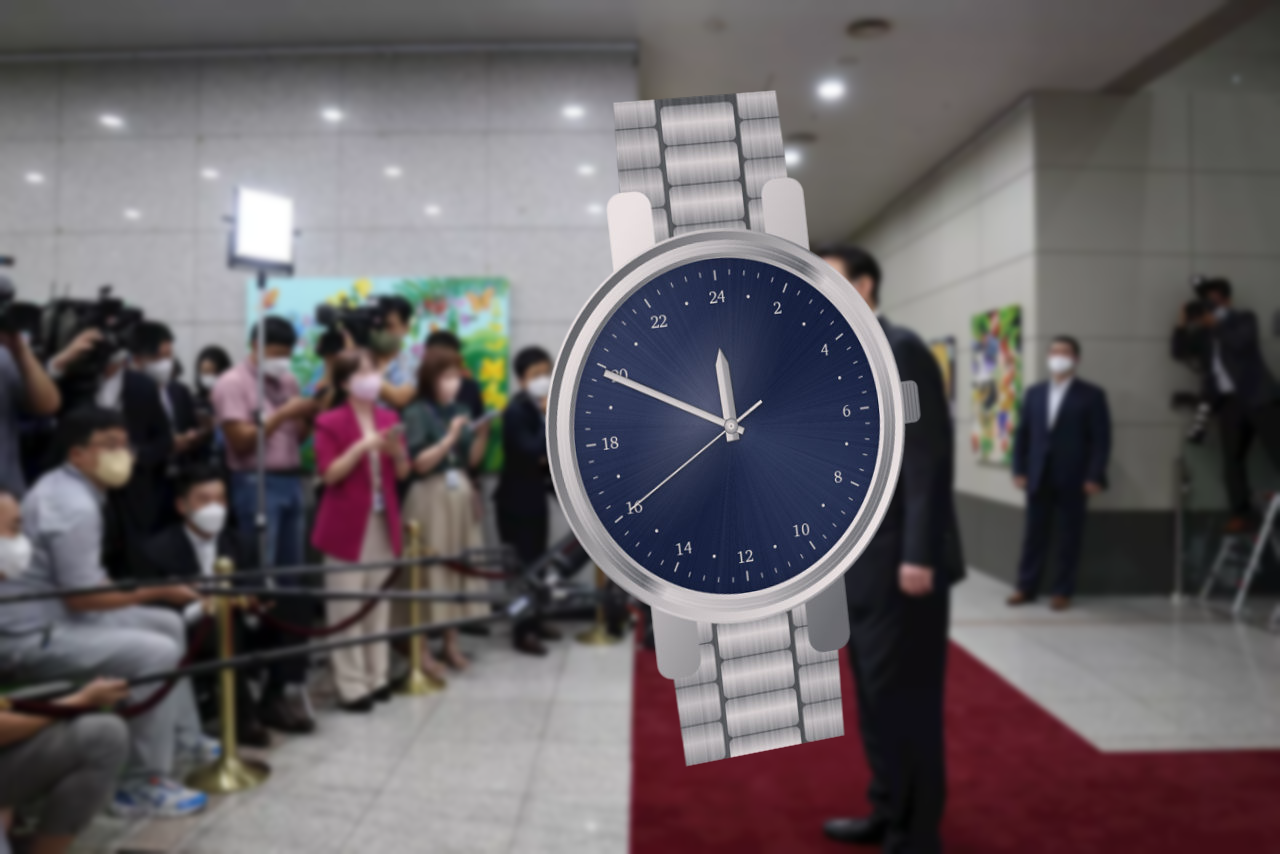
**23:49:40**
